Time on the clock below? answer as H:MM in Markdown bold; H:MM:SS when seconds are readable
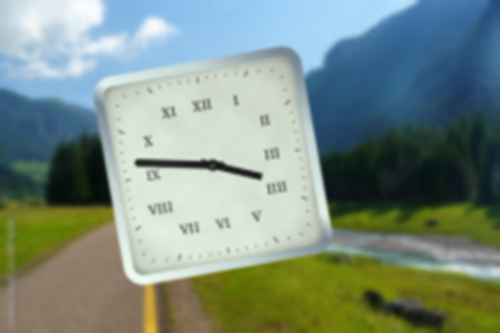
**3:47**
